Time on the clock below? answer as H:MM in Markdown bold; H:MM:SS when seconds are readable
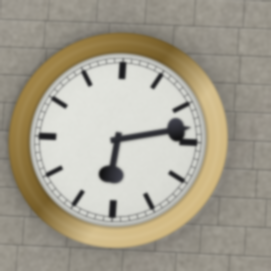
**6:13**
